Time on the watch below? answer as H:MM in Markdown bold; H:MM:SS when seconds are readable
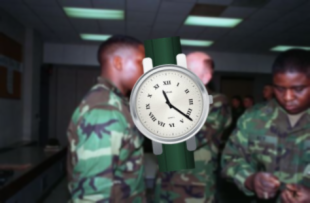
**11:22**
